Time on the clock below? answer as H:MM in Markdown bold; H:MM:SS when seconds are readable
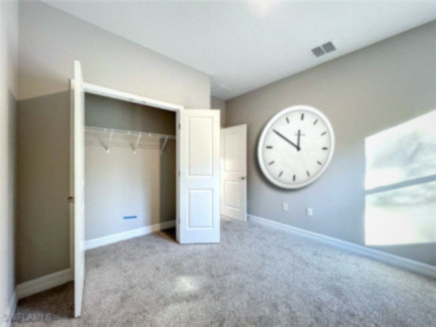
**11:50**
